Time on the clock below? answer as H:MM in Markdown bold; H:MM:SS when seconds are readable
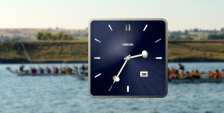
**2:35**
